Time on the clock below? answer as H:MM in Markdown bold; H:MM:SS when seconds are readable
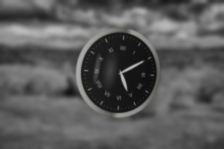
**5:10**
